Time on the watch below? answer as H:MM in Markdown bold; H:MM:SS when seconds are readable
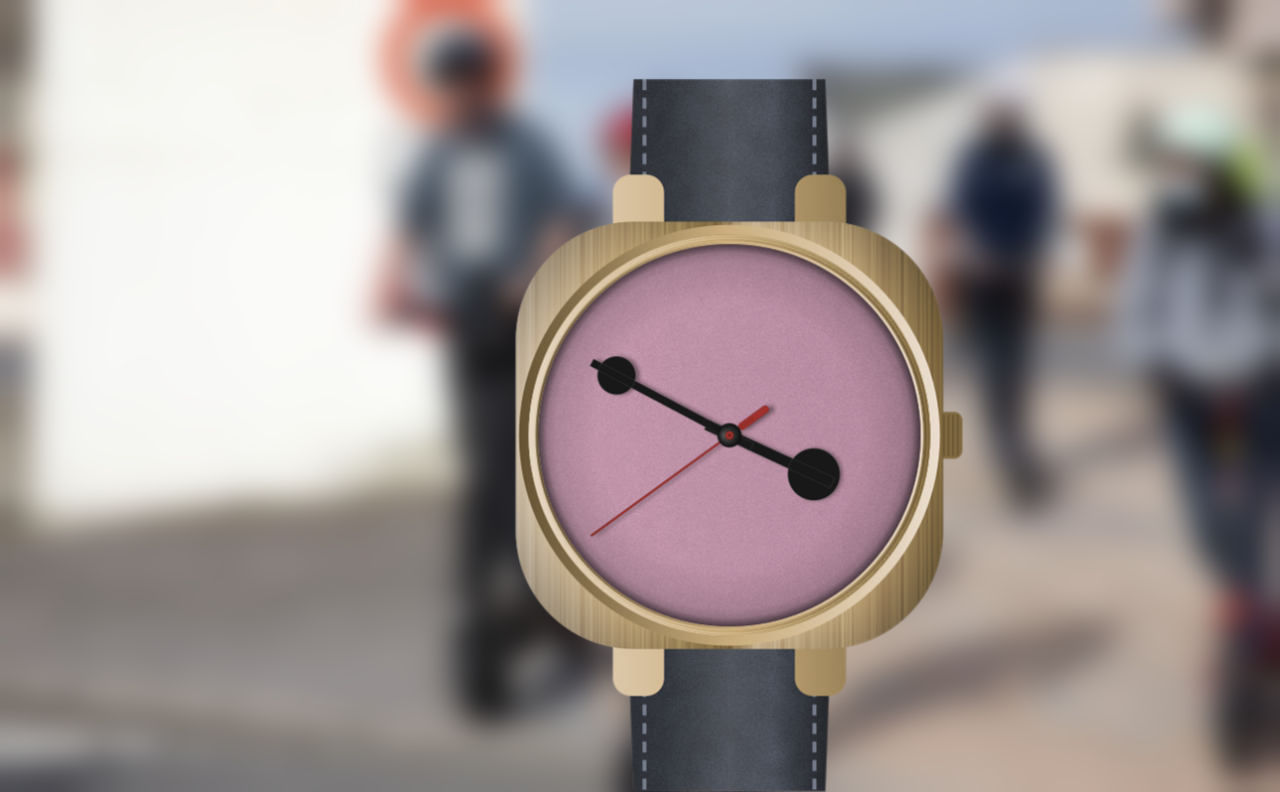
**3:49:39**
